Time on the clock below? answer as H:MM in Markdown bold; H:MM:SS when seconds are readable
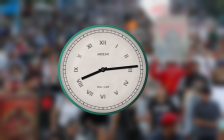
**8:14**
